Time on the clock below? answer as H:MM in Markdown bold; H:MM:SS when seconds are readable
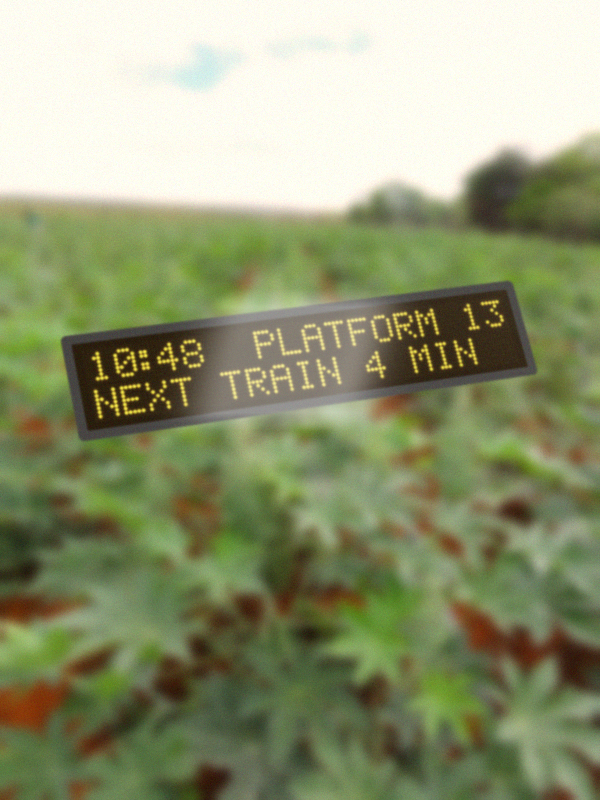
**10:48**
